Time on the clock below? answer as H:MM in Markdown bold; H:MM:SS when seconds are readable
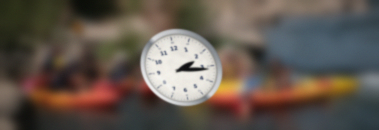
**2:16**
